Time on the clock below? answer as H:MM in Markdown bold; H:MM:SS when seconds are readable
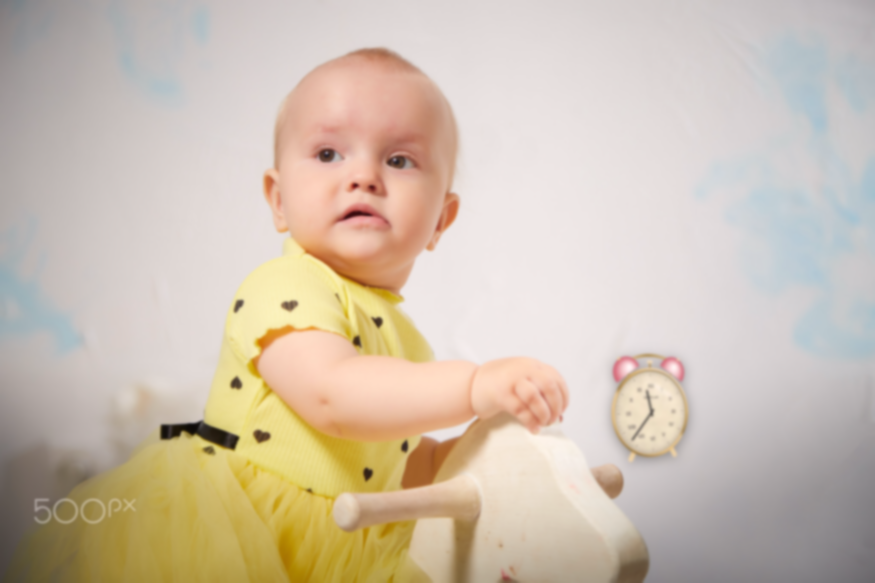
**11:37**
